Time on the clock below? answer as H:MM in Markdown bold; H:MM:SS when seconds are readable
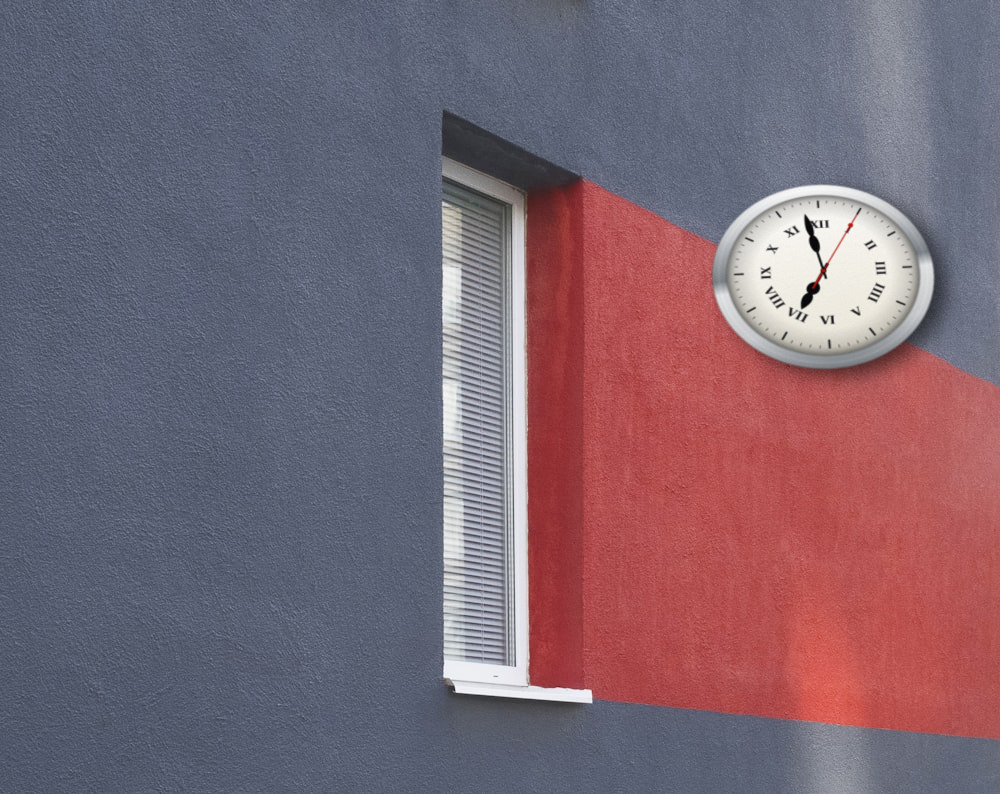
**6:58:05**
